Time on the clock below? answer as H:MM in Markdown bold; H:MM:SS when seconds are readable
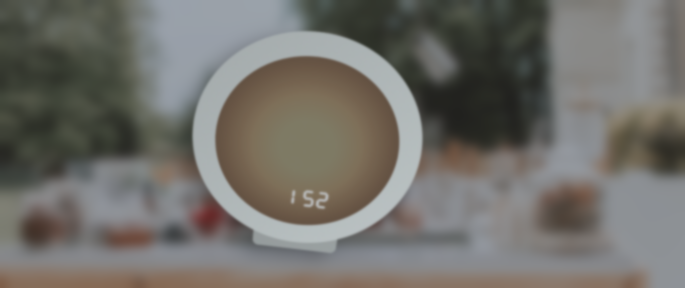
**1:52**
